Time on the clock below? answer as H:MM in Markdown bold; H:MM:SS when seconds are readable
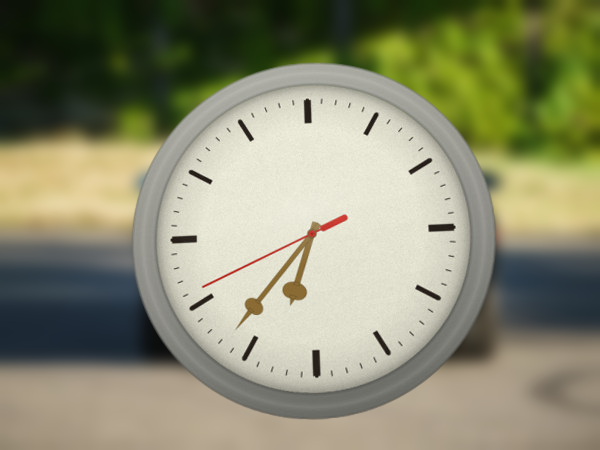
**6:36:41**
